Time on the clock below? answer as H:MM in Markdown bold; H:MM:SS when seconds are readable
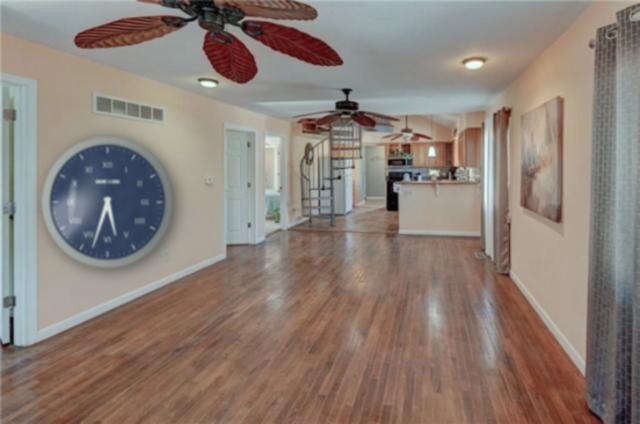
**5:33**
